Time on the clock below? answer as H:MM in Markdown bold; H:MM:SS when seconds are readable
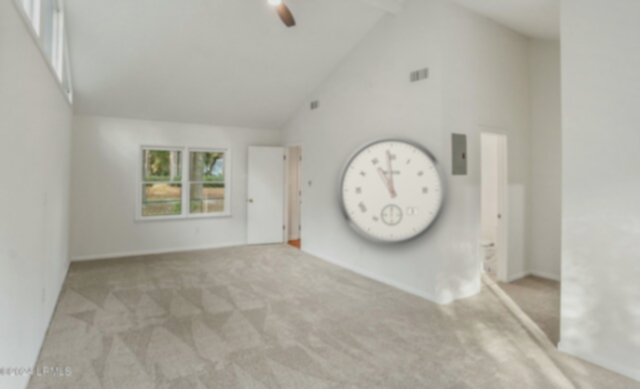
**10:59**
